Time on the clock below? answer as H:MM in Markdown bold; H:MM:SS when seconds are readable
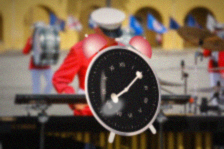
**8:09**
